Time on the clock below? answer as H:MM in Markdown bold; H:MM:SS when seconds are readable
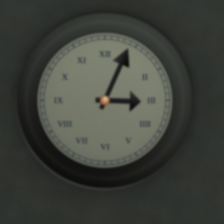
**3:04**
